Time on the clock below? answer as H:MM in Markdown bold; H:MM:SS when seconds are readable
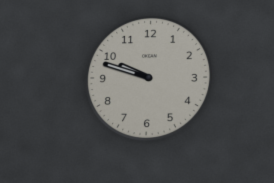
**9:48**
